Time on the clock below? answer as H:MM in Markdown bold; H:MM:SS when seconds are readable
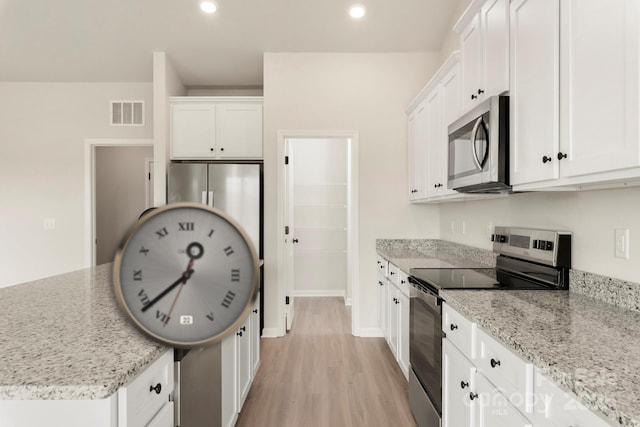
**12:38:34**
